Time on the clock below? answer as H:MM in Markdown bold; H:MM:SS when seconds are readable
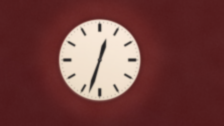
**12:33**
